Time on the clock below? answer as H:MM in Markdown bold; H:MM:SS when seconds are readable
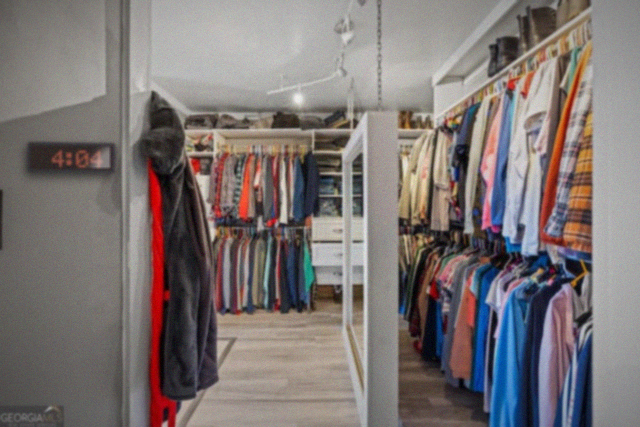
**4:04**
